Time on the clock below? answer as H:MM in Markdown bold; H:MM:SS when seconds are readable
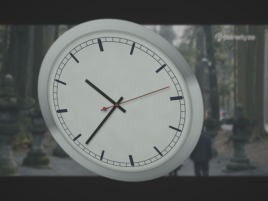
**10:38:13**
